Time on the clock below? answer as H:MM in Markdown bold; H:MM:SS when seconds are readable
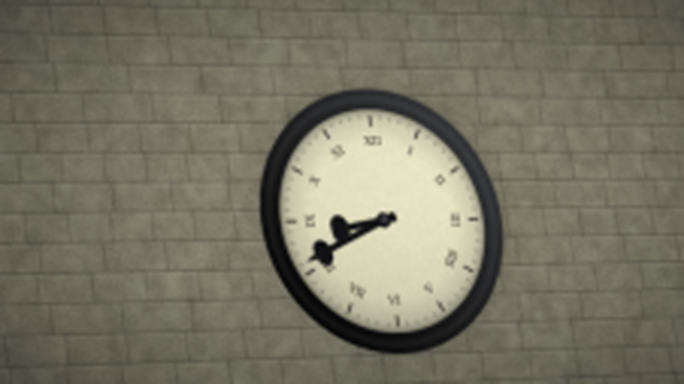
**8:41**
